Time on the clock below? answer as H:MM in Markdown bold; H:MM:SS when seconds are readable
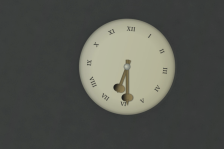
**6:29**
